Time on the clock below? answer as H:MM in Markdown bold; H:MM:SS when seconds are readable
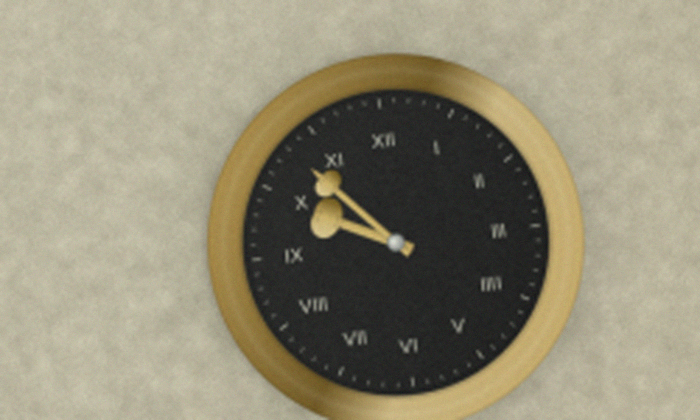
**9:53**
